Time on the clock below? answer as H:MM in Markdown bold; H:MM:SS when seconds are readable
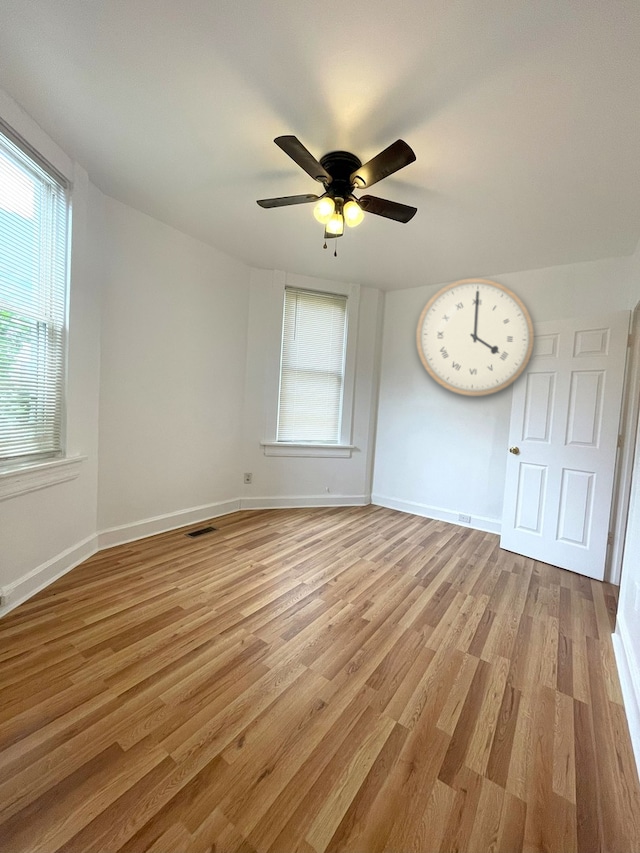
**4:00**
